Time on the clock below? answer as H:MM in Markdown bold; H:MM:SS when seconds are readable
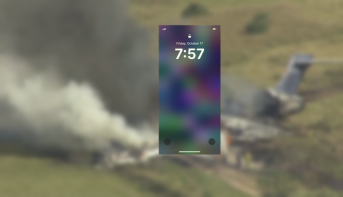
**7:57**
